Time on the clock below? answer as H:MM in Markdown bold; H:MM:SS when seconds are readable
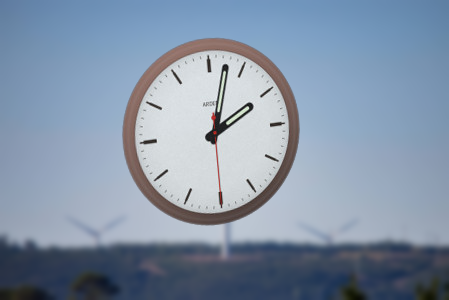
**2:02:30**
